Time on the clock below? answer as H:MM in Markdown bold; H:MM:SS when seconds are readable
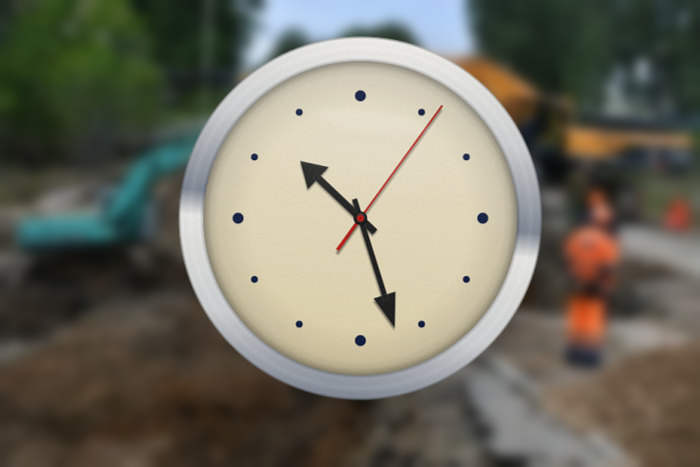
**10:27:06**
